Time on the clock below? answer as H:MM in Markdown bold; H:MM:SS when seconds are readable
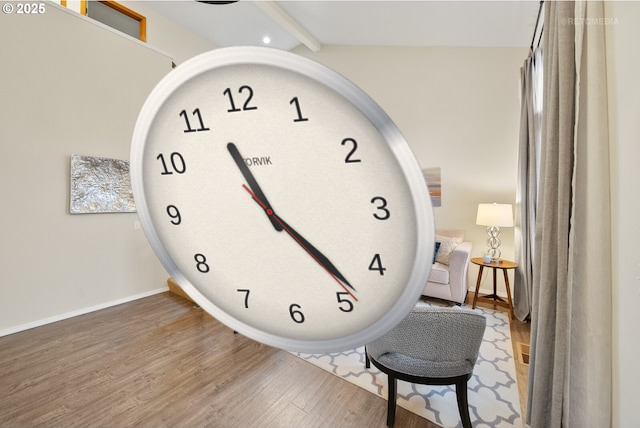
**11:23:24**
